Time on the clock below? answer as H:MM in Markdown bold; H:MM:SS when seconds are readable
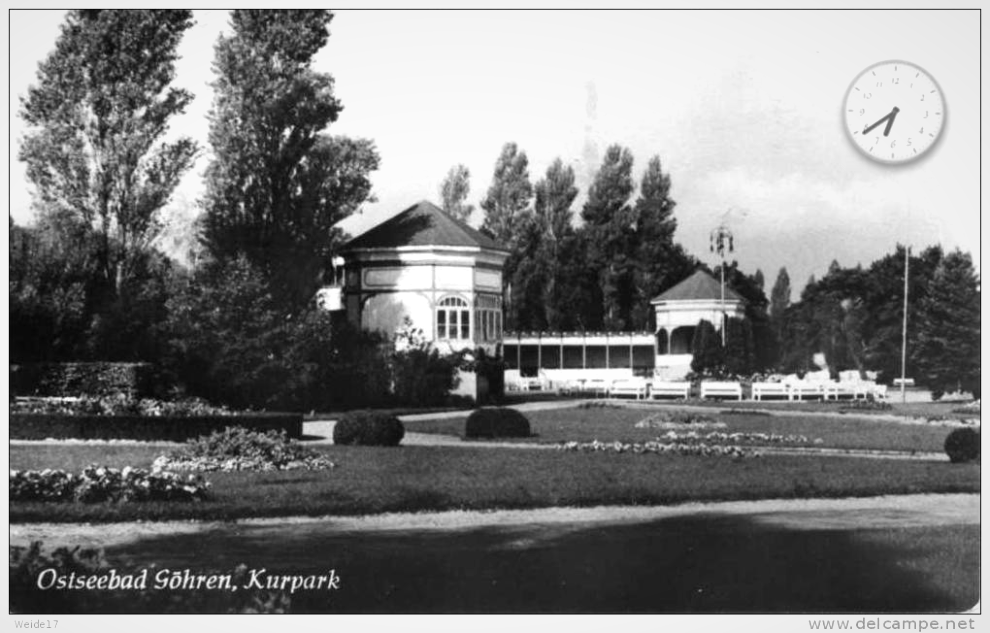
**6:39**
